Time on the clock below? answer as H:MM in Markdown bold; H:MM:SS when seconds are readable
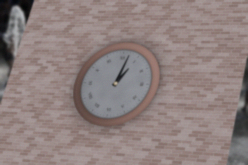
**1:02**
